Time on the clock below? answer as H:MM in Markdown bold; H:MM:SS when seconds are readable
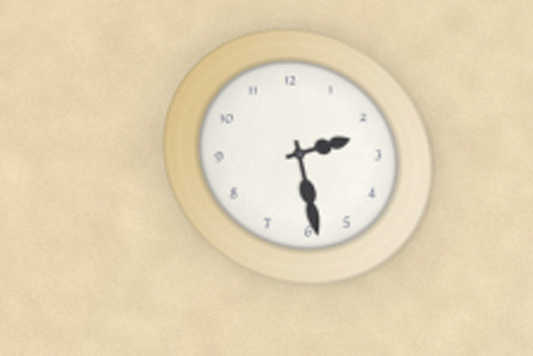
**2:29**
